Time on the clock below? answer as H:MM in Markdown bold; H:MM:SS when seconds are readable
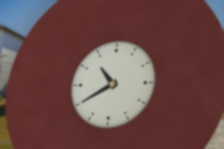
**10:40**
